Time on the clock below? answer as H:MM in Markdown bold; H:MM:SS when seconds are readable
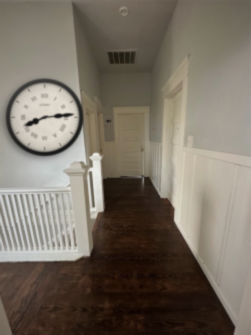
**8:14**
